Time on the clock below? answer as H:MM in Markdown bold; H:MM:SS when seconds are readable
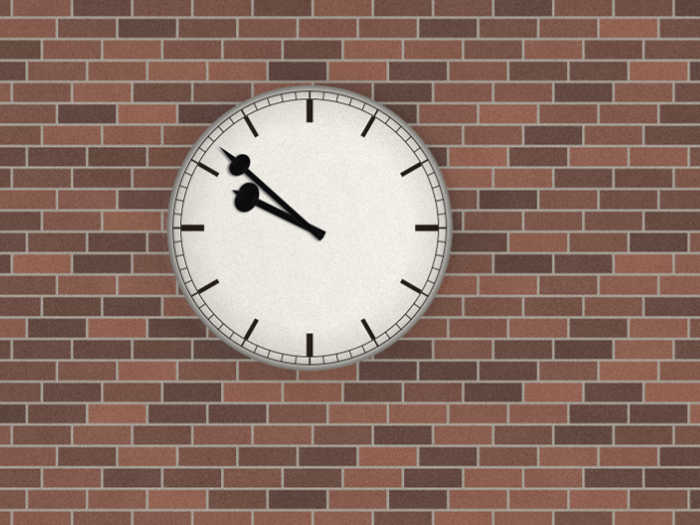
**9:52**
